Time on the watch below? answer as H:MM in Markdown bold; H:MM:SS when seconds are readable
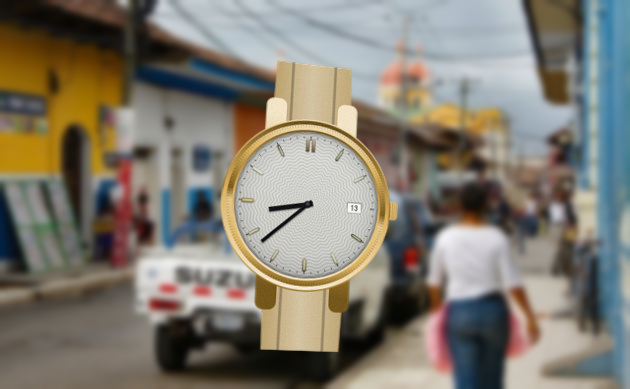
**8:38**
